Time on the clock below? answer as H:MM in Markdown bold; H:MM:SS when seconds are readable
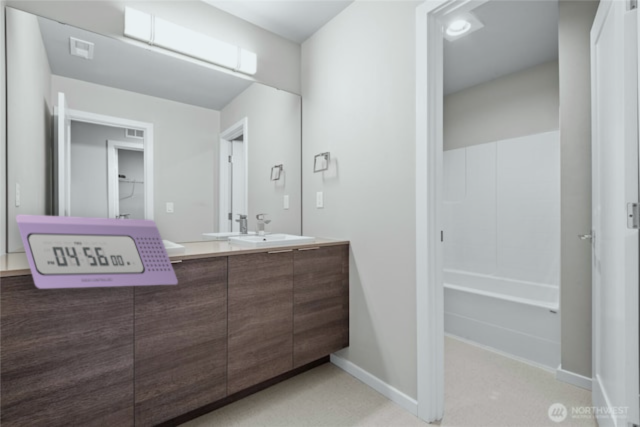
**4:56:00**
